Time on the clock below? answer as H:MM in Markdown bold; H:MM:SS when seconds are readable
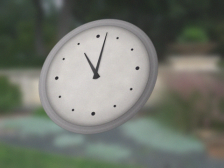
**11:02**
